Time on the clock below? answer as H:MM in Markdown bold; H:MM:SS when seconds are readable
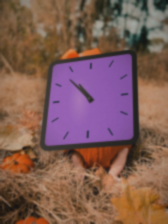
**10:53**
